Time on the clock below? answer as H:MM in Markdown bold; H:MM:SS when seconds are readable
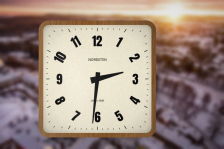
**2:31**
